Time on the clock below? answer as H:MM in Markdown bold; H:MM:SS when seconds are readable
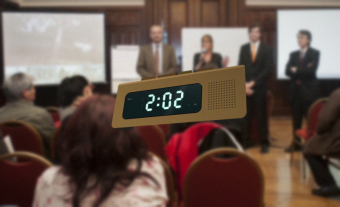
**2:02**
